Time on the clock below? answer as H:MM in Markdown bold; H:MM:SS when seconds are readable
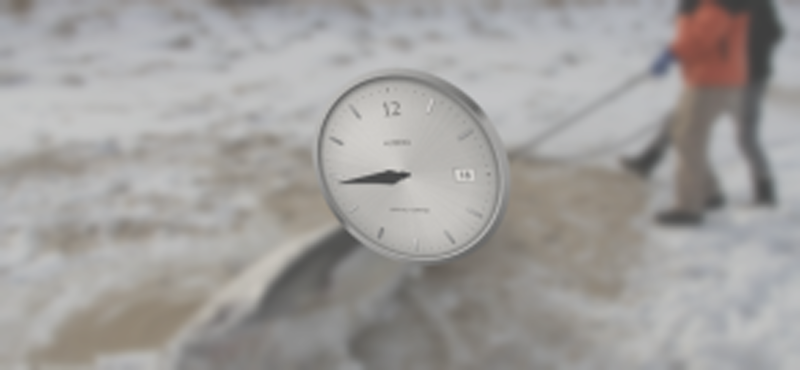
**8:44**
